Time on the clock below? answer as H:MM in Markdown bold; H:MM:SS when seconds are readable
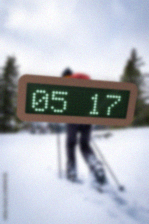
**5:17**
